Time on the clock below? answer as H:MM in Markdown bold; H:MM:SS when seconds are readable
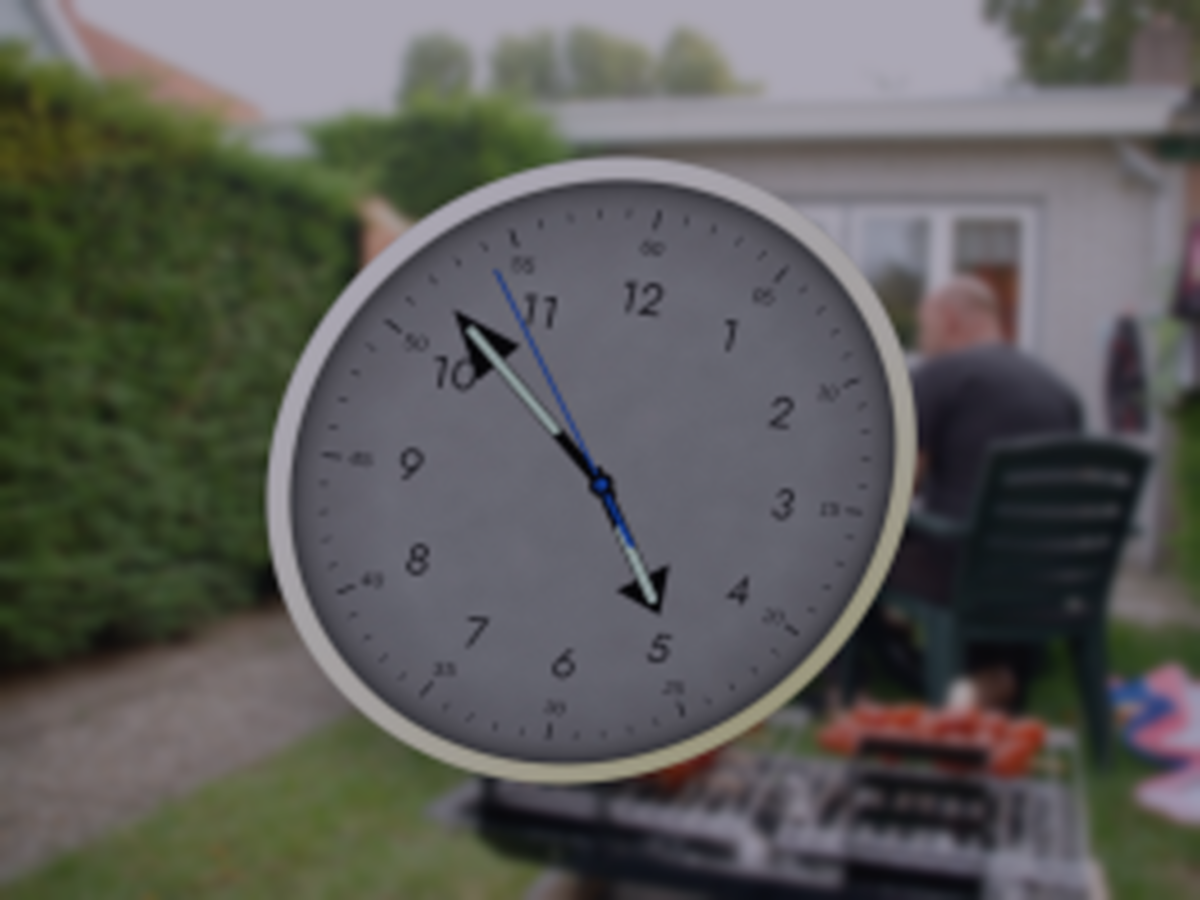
**4:51:54**
